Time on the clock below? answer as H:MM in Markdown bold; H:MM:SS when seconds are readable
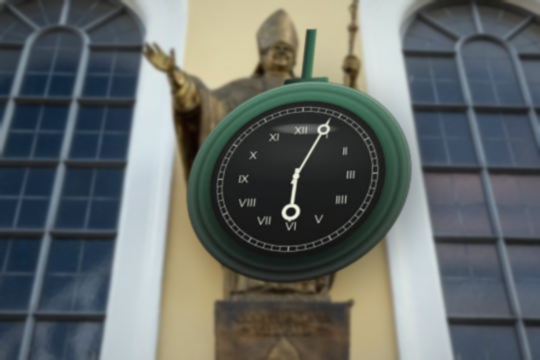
**6:04**
